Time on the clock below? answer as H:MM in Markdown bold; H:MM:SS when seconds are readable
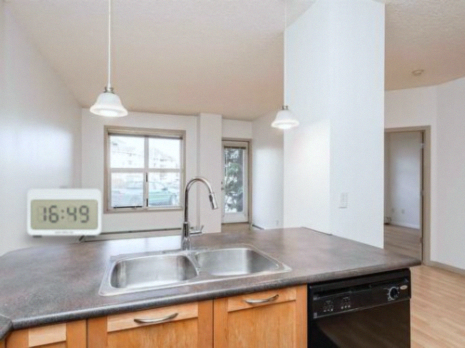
**16:49**
